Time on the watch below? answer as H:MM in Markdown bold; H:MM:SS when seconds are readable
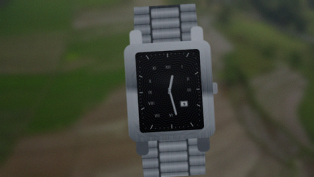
**12:28**
